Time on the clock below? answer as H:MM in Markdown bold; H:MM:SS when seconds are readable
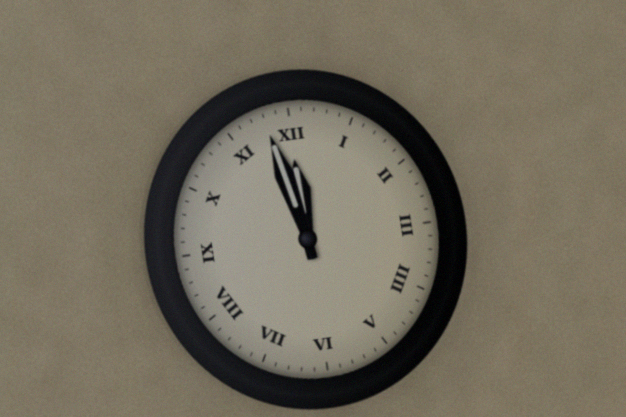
**11:58**
